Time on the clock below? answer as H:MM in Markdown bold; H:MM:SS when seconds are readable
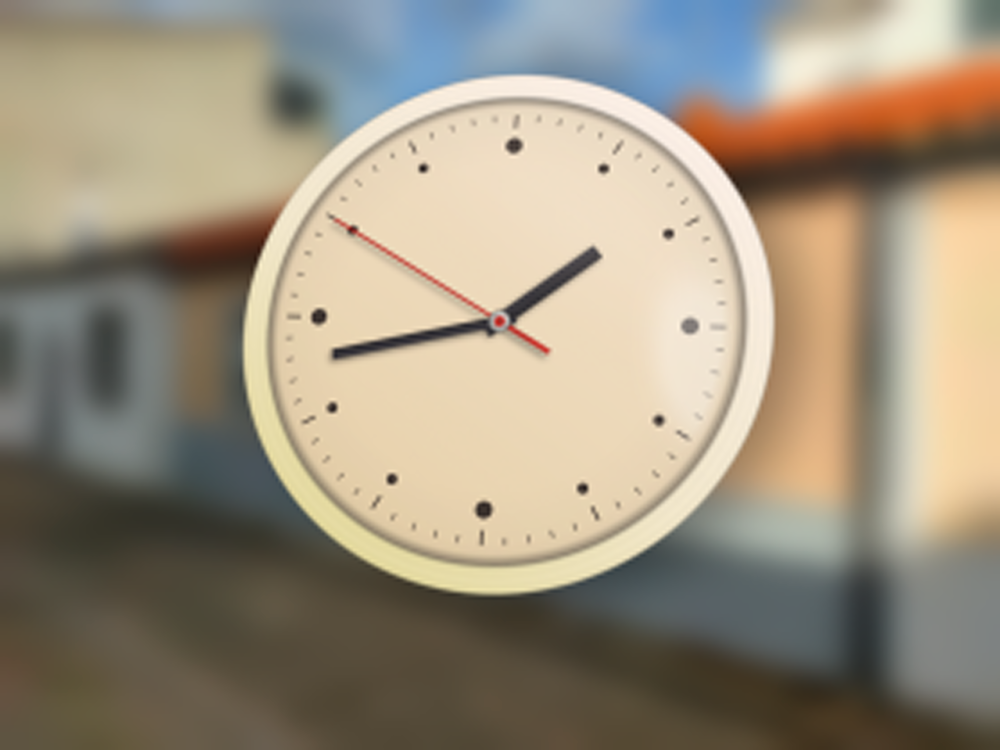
**1:42:50**
